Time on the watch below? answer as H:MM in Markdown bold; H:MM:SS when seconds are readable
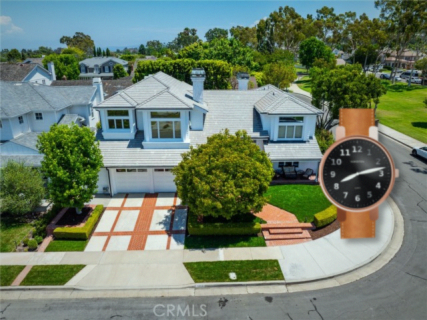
**8:13**
